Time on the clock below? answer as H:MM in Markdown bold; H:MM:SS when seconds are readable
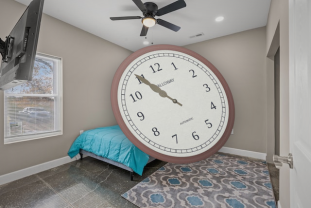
**10:55**
